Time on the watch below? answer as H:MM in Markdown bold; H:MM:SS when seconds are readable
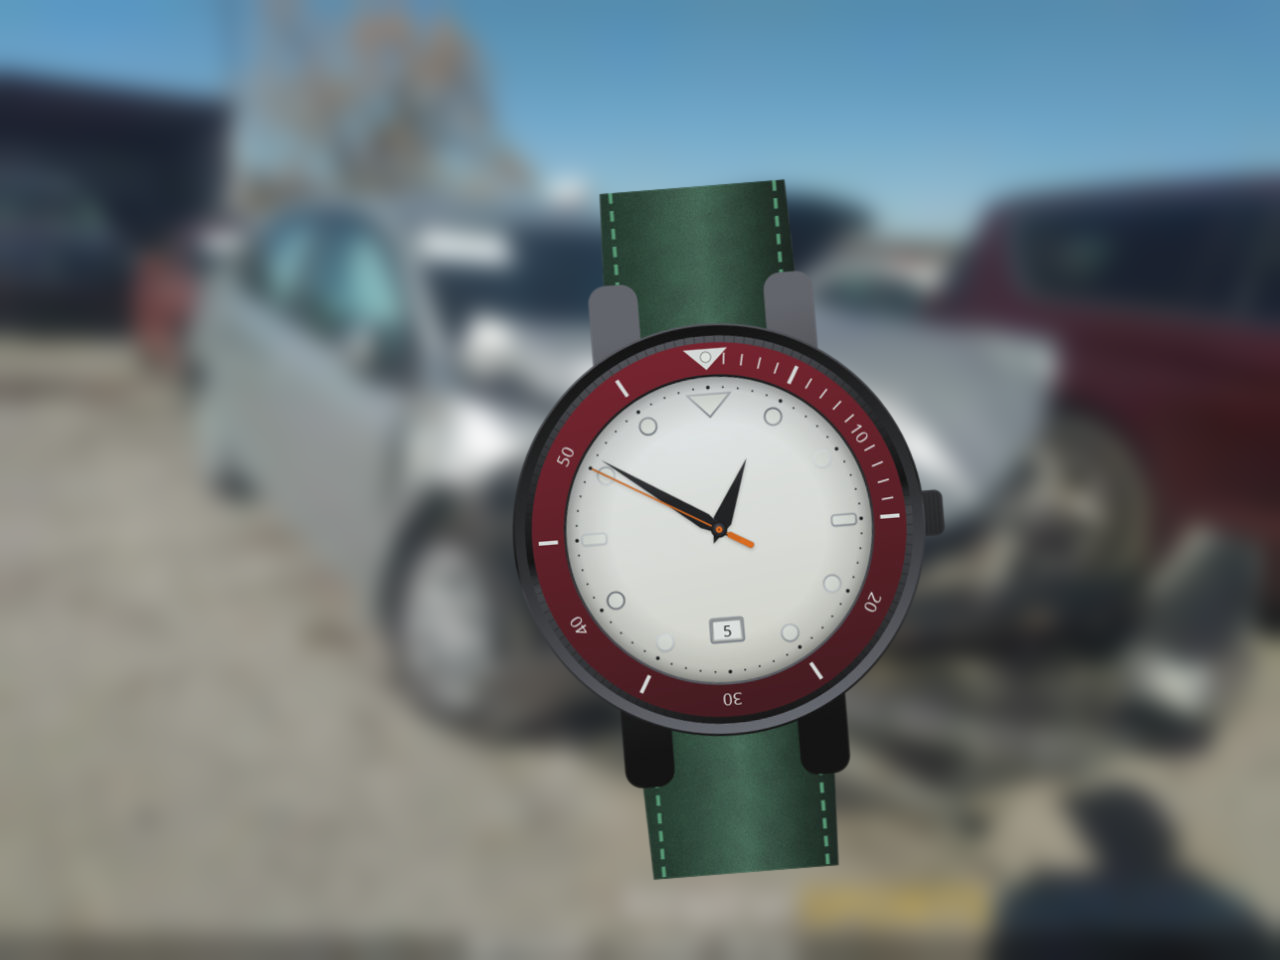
**12:50:50**
